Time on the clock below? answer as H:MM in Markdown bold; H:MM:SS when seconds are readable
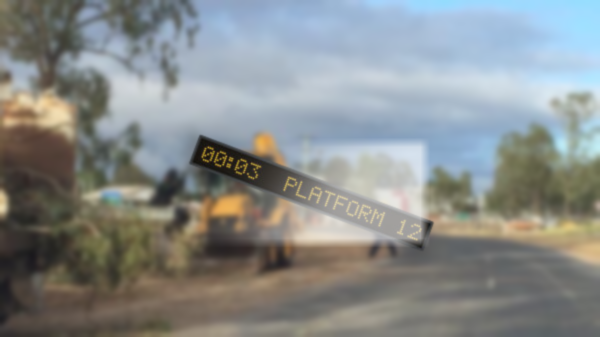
**0:03**
